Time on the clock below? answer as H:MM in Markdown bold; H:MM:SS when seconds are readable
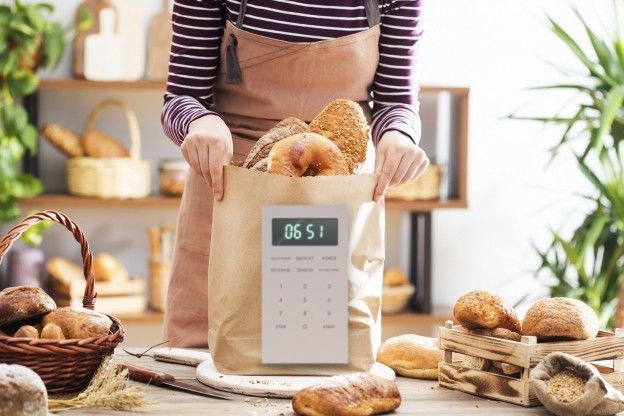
**6:51**
